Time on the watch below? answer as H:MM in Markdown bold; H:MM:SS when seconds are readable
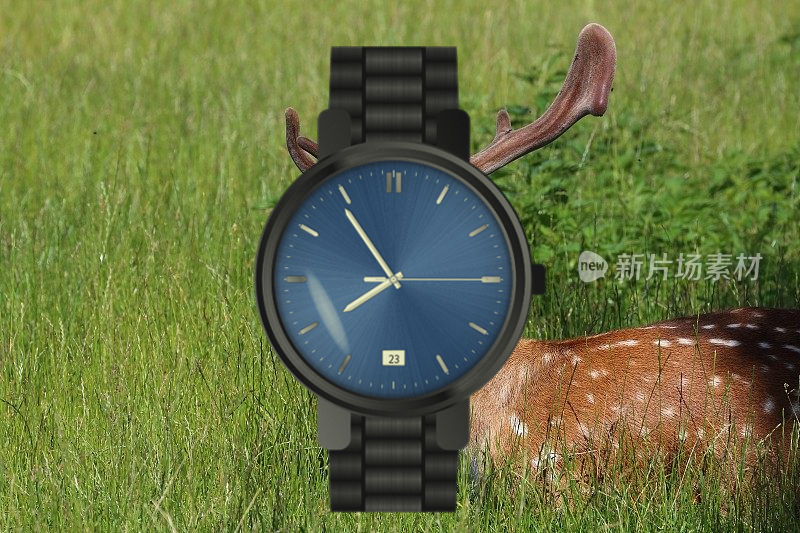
**7:54:15**
